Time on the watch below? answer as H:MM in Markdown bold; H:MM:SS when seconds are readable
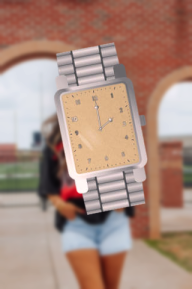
**2:00**
